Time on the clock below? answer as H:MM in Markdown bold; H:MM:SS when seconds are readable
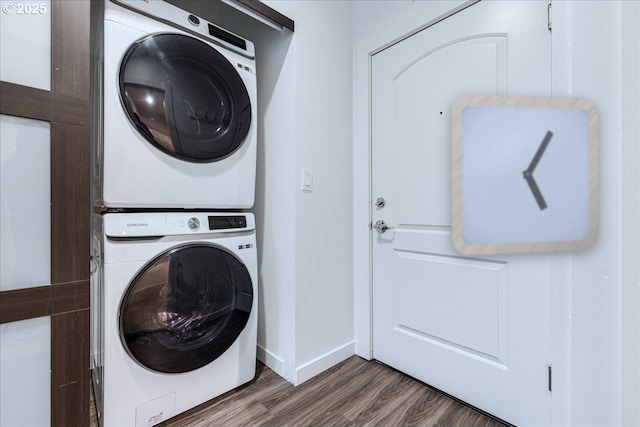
**5:05**
